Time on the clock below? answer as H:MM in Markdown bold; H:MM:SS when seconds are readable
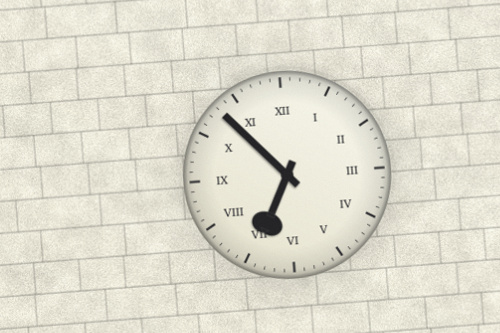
**6:53**
